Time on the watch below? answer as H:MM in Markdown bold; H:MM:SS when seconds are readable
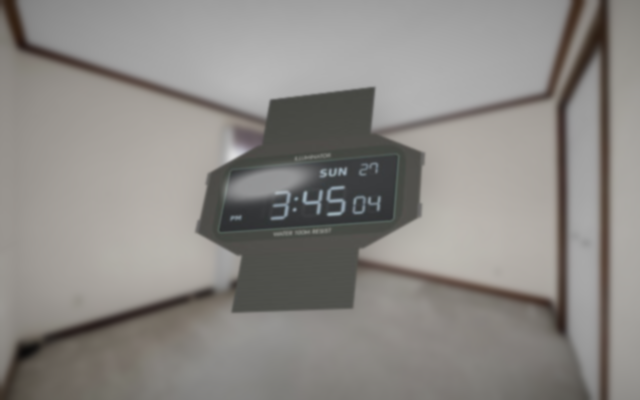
**3:45:04**
